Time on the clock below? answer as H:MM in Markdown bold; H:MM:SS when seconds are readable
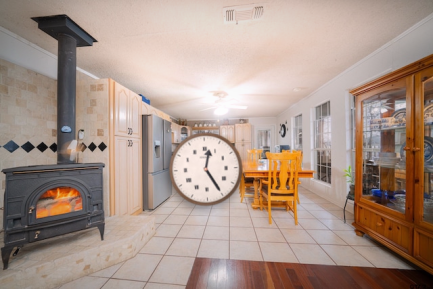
**12:25**
